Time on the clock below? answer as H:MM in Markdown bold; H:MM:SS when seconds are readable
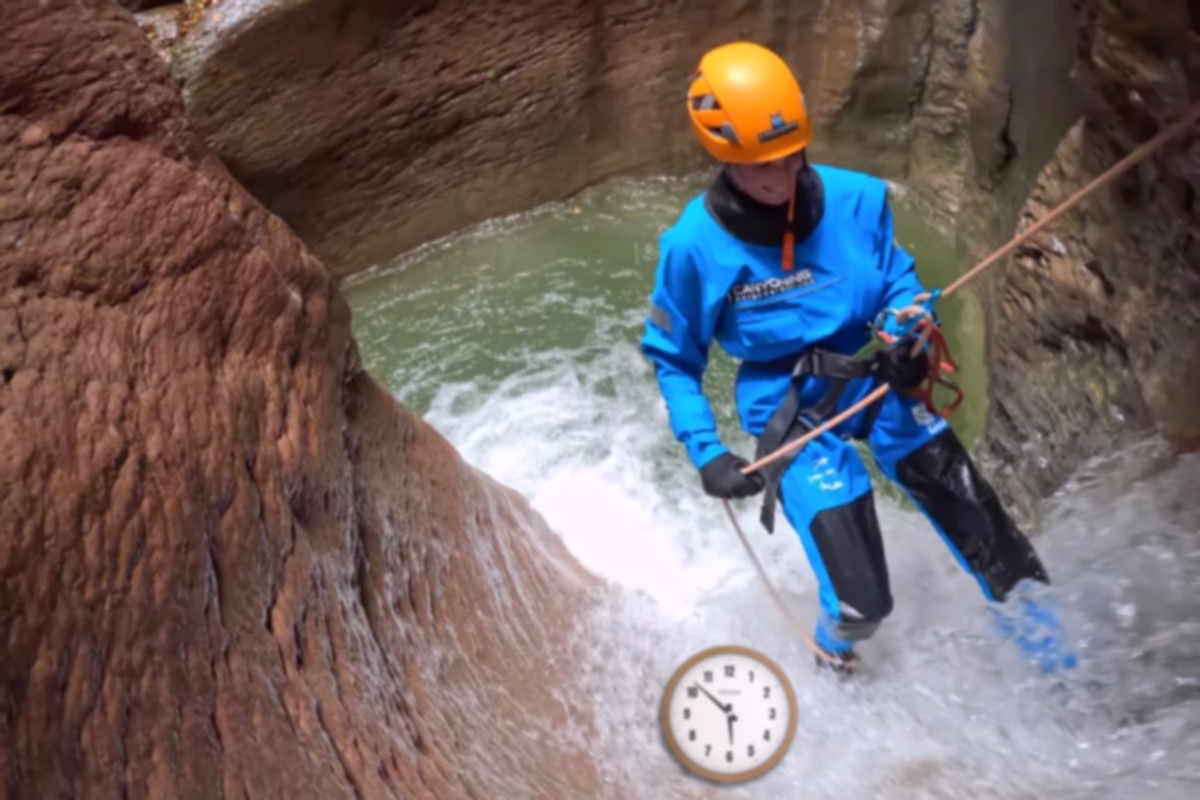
**5:52**
